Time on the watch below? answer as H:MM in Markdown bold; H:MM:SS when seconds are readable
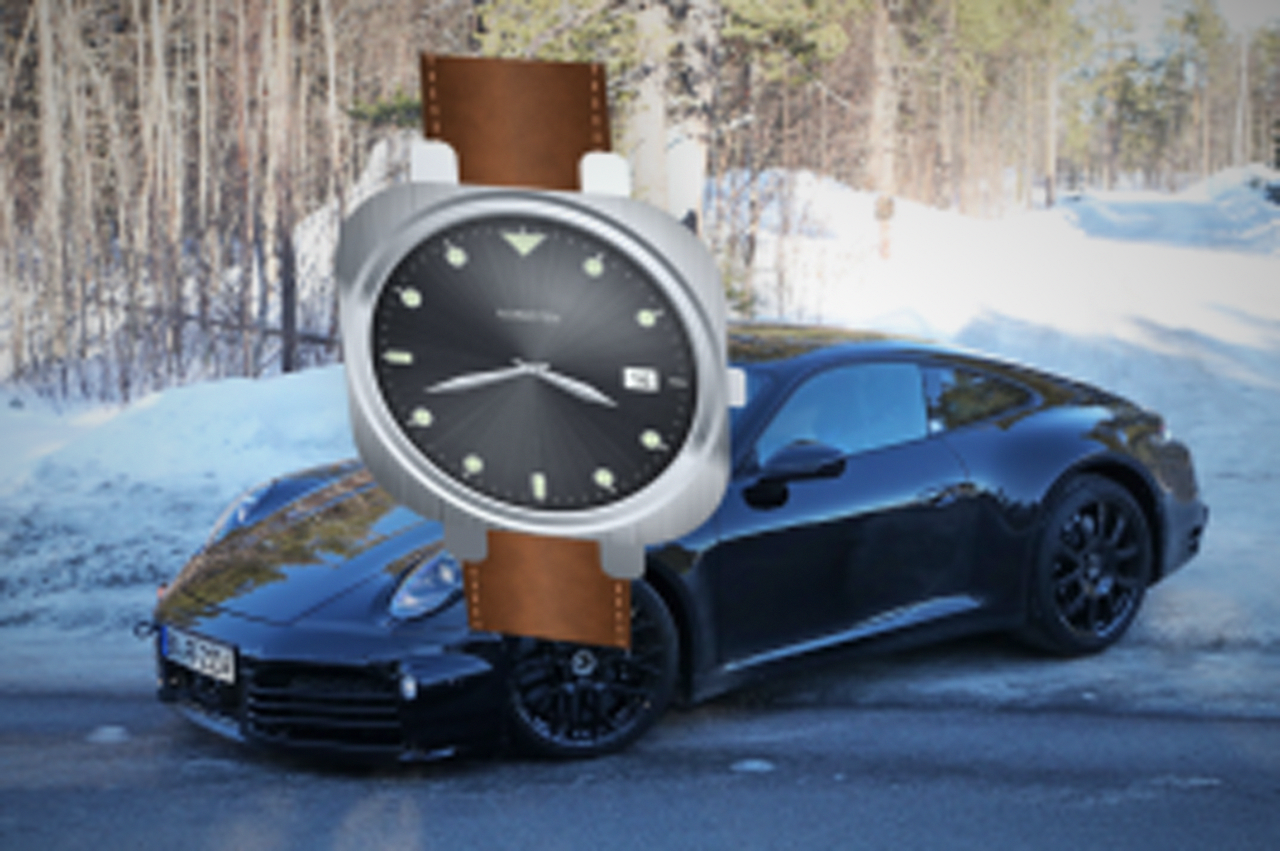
**3:42**
